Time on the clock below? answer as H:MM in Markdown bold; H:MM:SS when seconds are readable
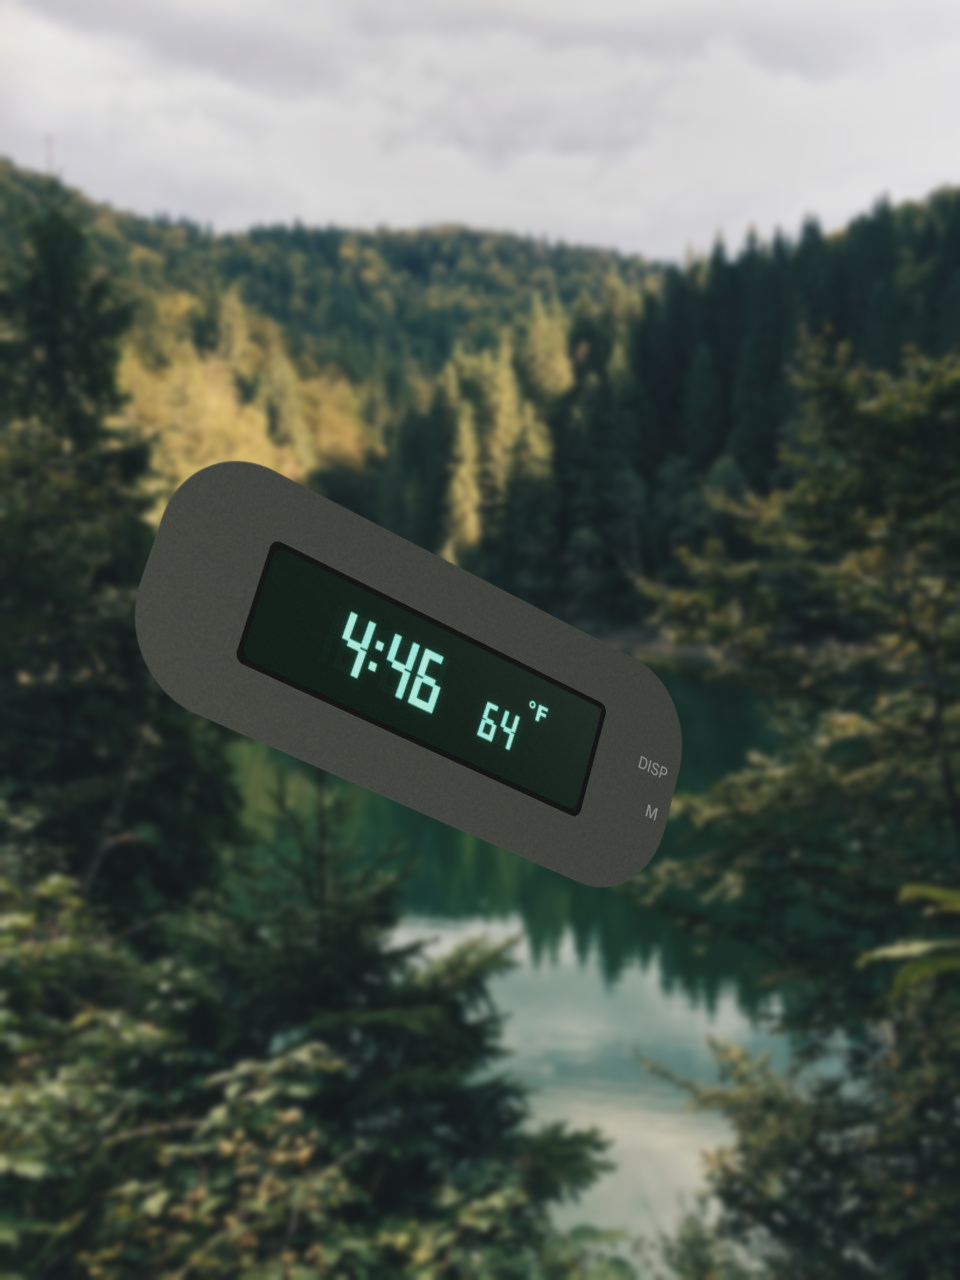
**4:46**
